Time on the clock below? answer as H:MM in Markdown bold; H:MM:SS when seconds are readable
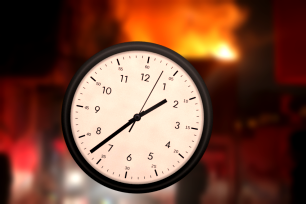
**1:37:03**
